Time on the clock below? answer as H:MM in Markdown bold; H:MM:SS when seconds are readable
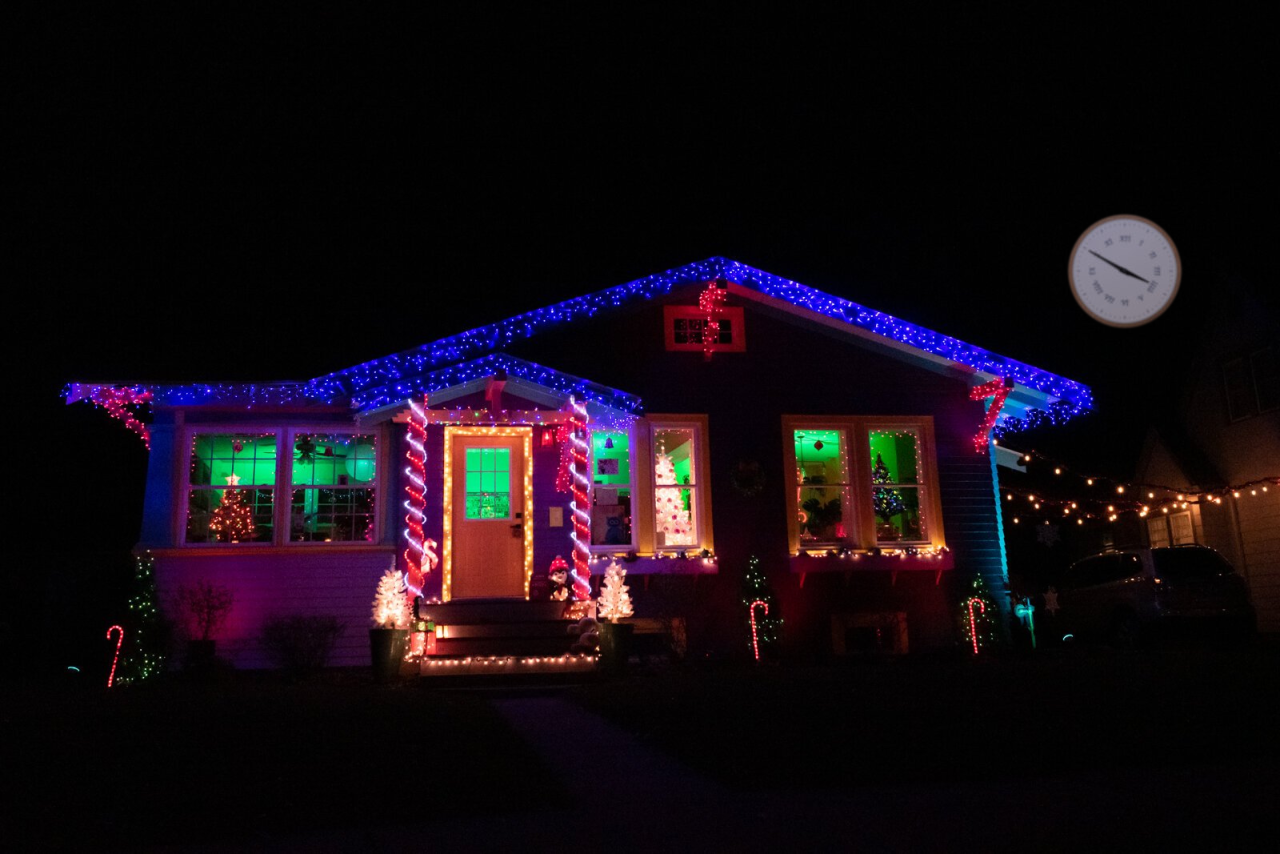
**3:50**
